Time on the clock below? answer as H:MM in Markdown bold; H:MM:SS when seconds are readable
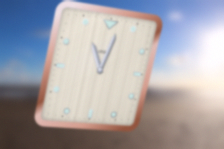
**11:02**
